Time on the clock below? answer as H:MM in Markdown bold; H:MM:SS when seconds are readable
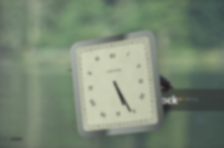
**5:26**
